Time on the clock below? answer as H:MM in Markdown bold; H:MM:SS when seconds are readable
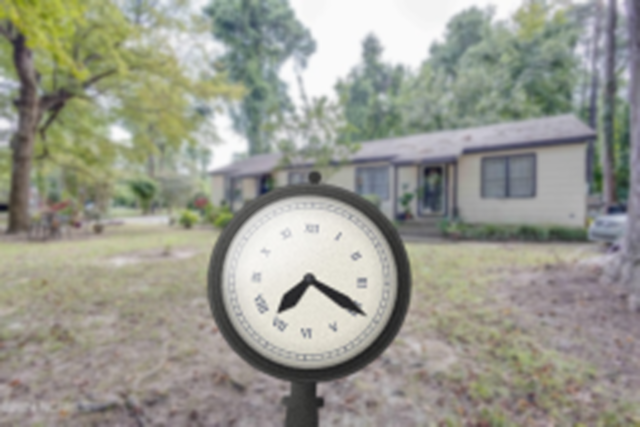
**7:20**
